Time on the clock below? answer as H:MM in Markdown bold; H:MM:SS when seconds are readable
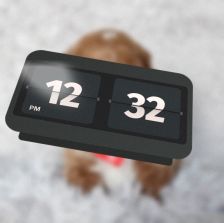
**12:32**
